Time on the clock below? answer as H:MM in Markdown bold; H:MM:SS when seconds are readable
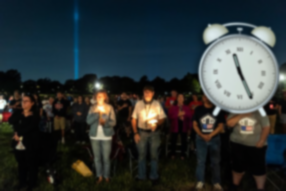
**11:26**
